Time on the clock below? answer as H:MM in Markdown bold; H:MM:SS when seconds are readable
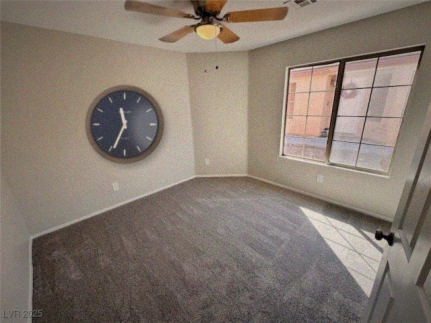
**11:34**
